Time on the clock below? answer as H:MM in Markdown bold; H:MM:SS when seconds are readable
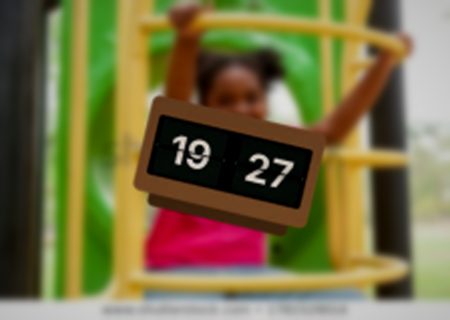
**19:27**
